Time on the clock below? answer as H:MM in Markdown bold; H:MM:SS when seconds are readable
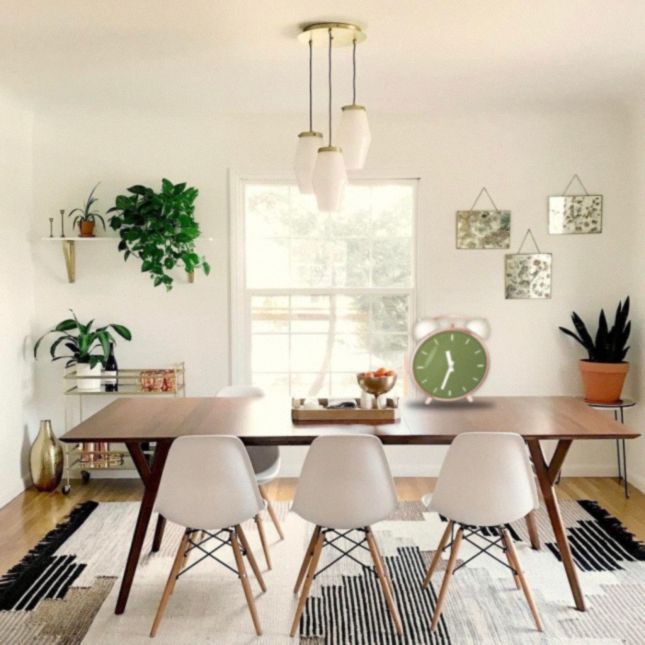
**11:33**
